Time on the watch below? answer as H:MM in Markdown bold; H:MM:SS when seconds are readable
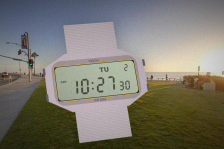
**10:27:30**
